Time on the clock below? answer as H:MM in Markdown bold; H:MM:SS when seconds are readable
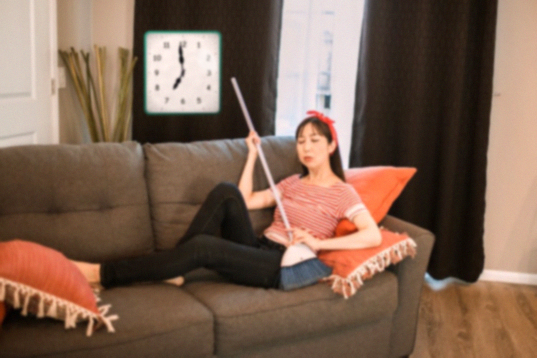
**6:59**
